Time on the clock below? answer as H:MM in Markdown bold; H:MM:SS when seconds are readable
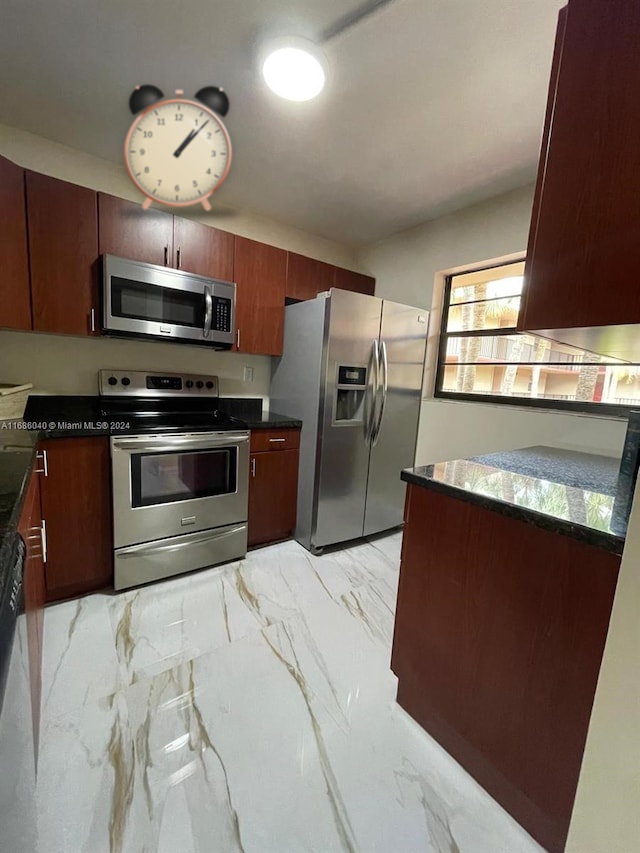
**1:07**
